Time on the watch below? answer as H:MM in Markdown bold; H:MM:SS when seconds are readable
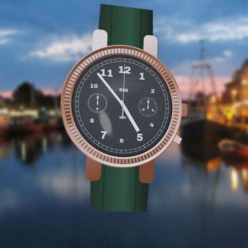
**4:53**
